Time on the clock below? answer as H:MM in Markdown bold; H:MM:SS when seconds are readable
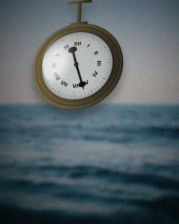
**11:27**
